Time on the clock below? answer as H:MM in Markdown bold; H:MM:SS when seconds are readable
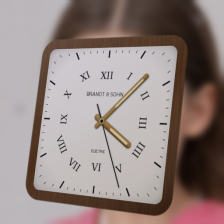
**4:07:26**
